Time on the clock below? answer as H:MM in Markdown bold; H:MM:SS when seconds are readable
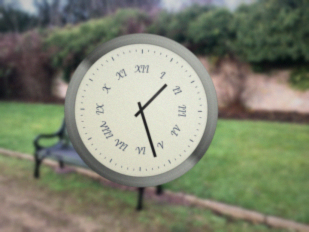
**1:27**
